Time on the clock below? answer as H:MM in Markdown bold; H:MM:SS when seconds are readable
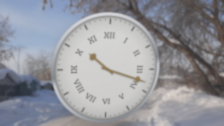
**10:18**
